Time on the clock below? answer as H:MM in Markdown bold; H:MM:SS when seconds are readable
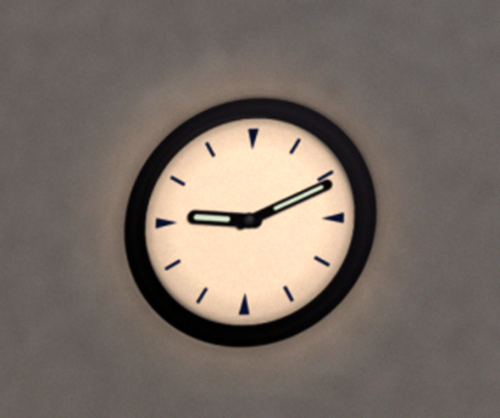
**9:11**
